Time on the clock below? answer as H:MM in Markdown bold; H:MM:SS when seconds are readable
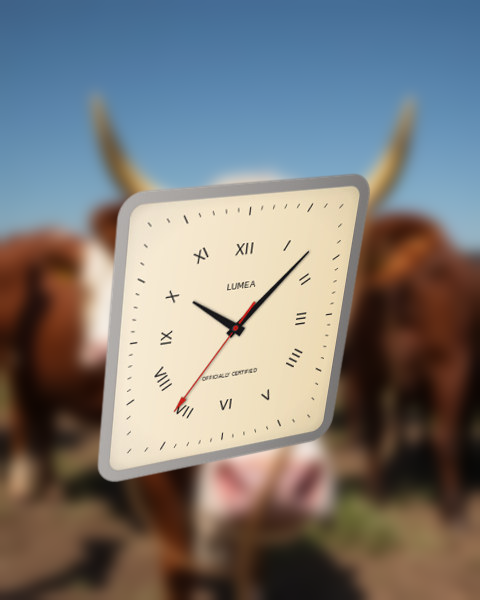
**10:07:36**
